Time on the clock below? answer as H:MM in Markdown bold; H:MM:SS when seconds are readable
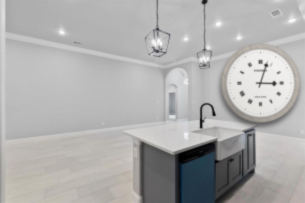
**3:03**
